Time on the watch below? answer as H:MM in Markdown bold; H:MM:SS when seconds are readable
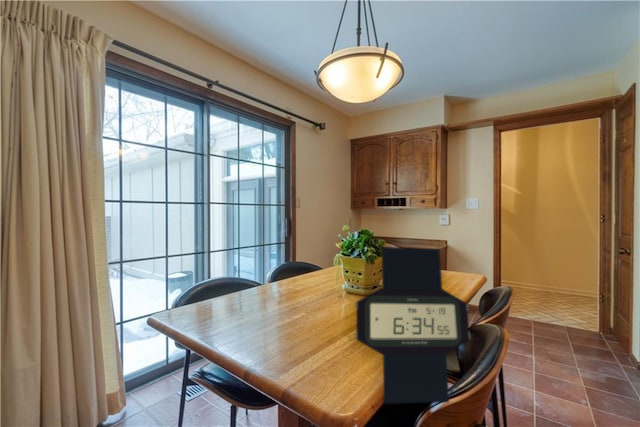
**6:34**
